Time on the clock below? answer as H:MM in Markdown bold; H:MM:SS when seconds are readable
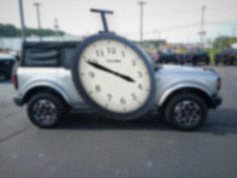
**3:49**
